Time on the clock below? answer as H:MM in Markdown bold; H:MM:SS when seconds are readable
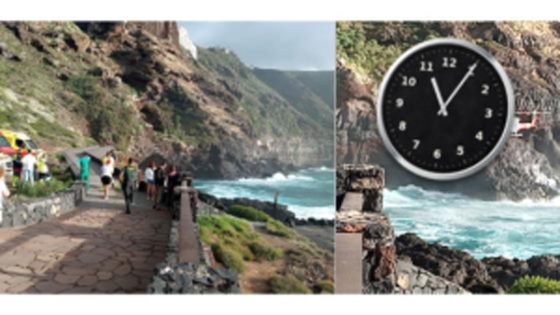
**11:05**
